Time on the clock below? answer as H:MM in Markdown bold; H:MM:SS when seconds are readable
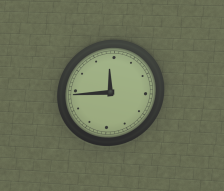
**11:44**
